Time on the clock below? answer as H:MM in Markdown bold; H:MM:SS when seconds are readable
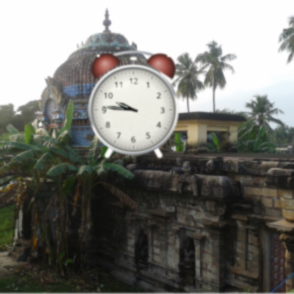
**9:46**
